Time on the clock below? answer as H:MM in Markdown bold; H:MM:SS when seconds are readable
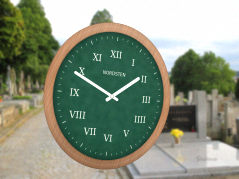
**1:49**
